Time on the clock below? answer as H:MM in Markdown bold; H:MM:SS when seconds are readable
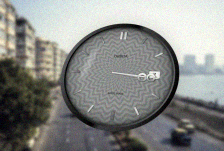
**3:16**
